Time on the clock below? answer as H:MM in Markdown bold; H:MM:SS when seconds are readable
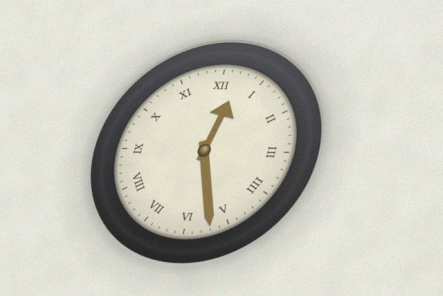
**12:27**
